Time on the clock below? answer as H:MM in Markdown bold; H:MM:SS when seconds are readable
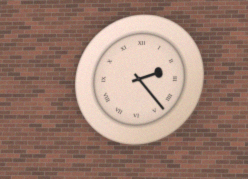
**2:23**
